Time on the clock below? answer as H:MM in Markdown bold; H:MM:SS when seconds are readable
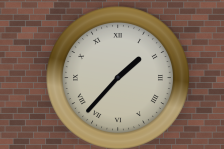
**1:37**
